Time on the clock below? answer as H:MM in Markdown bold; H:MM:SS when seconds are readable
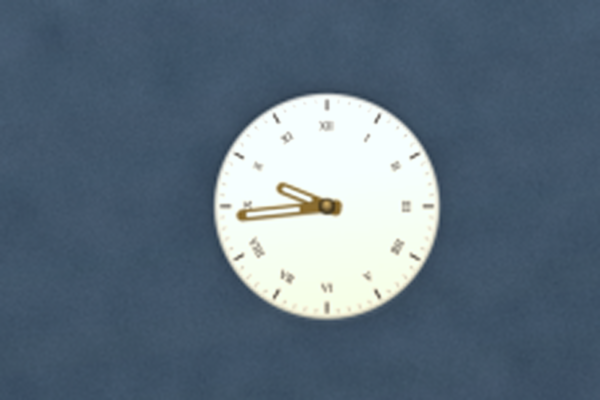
**9:44**
